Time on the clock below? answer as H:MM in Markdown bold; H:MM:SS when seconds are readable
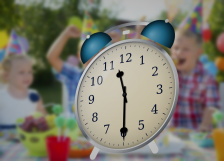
**11:30**
